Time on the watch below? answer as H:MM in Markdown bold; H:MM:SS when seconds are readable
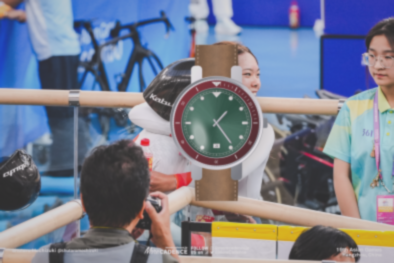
**1:24**
